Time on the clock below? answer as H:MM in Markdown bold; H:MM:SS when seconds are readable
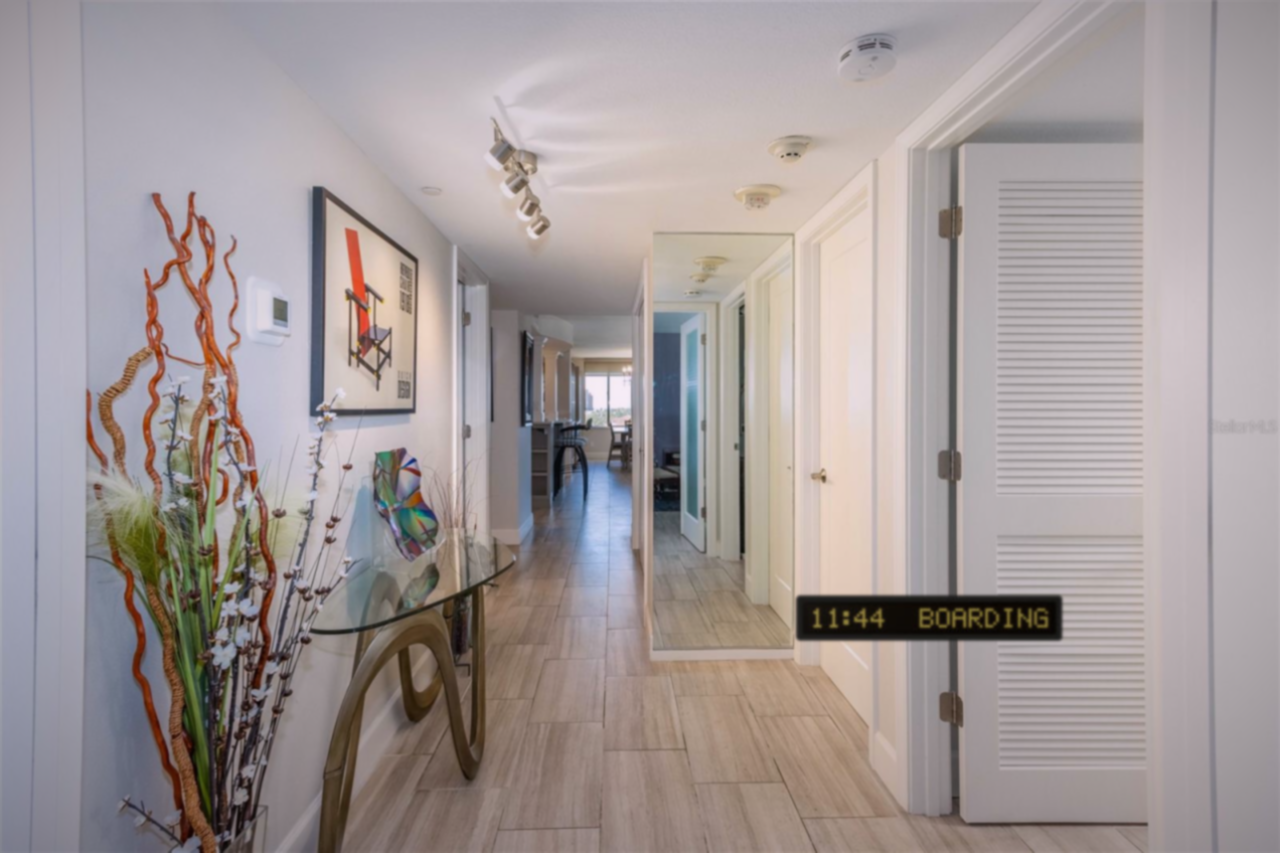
**11:44**
